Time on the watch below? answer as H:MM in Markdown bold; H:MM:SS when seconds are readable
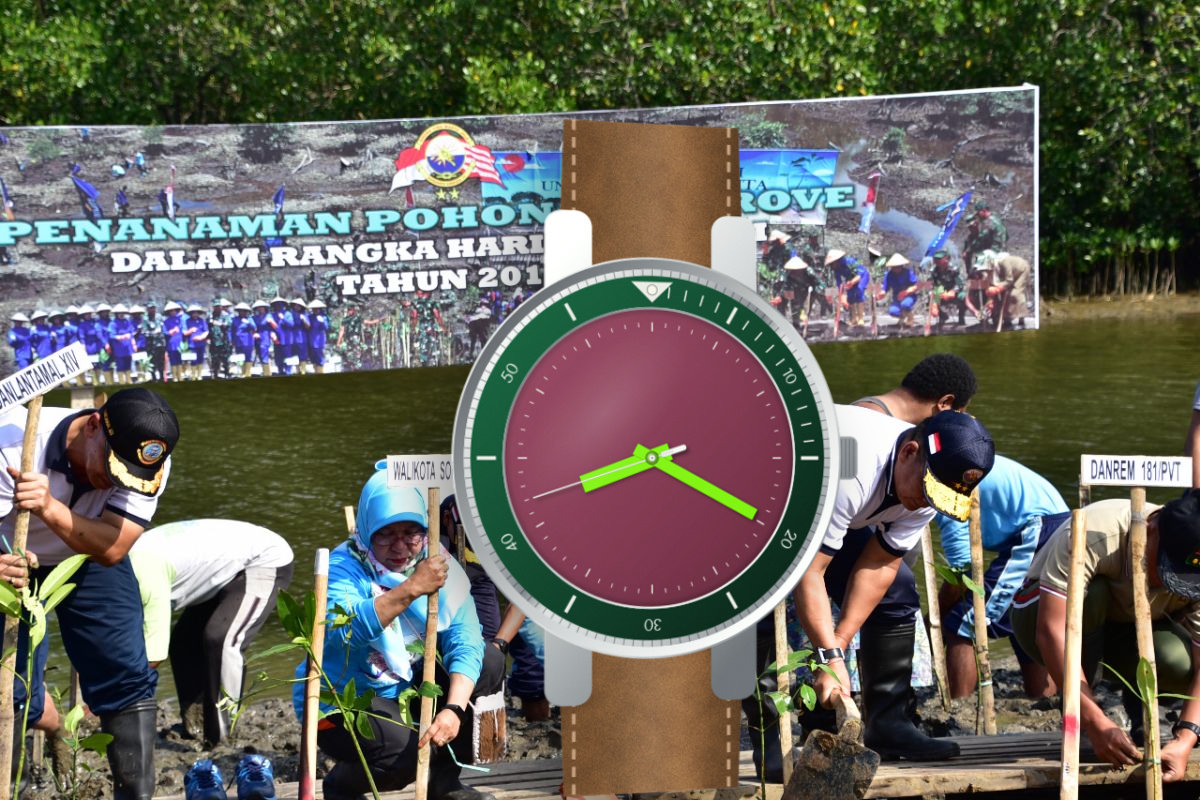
**8:19:42**
